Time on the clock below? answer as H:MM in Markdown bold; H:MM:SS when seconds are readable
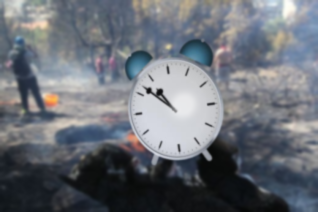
**10:52**
